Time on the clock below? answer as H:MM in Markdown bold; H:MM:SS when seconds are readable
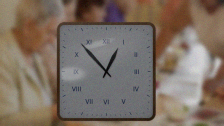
**12:53**
